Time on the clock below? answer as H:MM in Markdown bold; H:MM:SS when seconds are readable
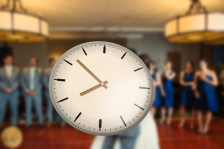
**7:52**
